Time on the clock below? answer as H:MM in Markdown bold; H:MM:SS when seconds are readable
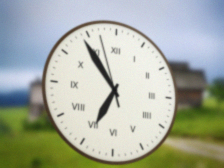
**6:53:57**
